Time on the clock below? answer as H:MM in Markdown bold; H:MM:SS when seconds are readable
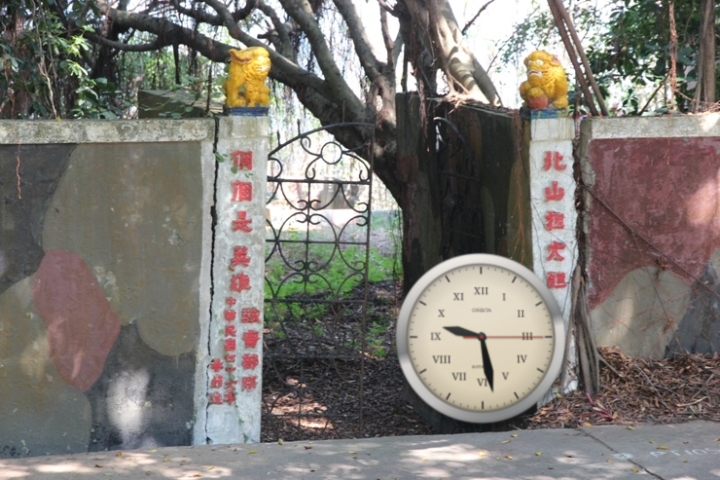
**9:28:15**
